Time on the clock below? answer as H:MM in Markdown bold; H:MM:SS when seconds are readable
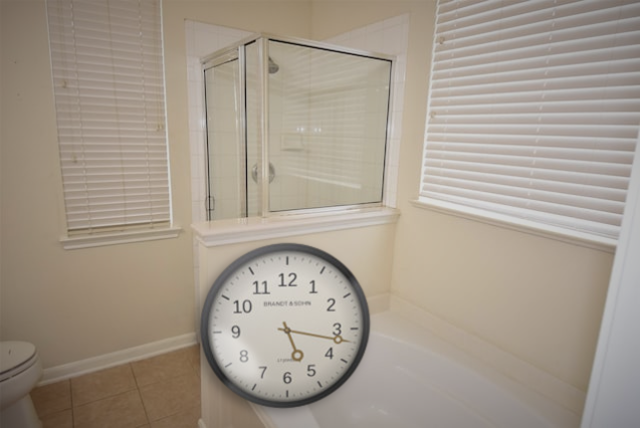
**5:17**
